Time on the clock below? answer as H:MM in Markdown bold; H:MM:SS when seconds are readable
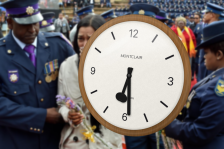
**6:29**
